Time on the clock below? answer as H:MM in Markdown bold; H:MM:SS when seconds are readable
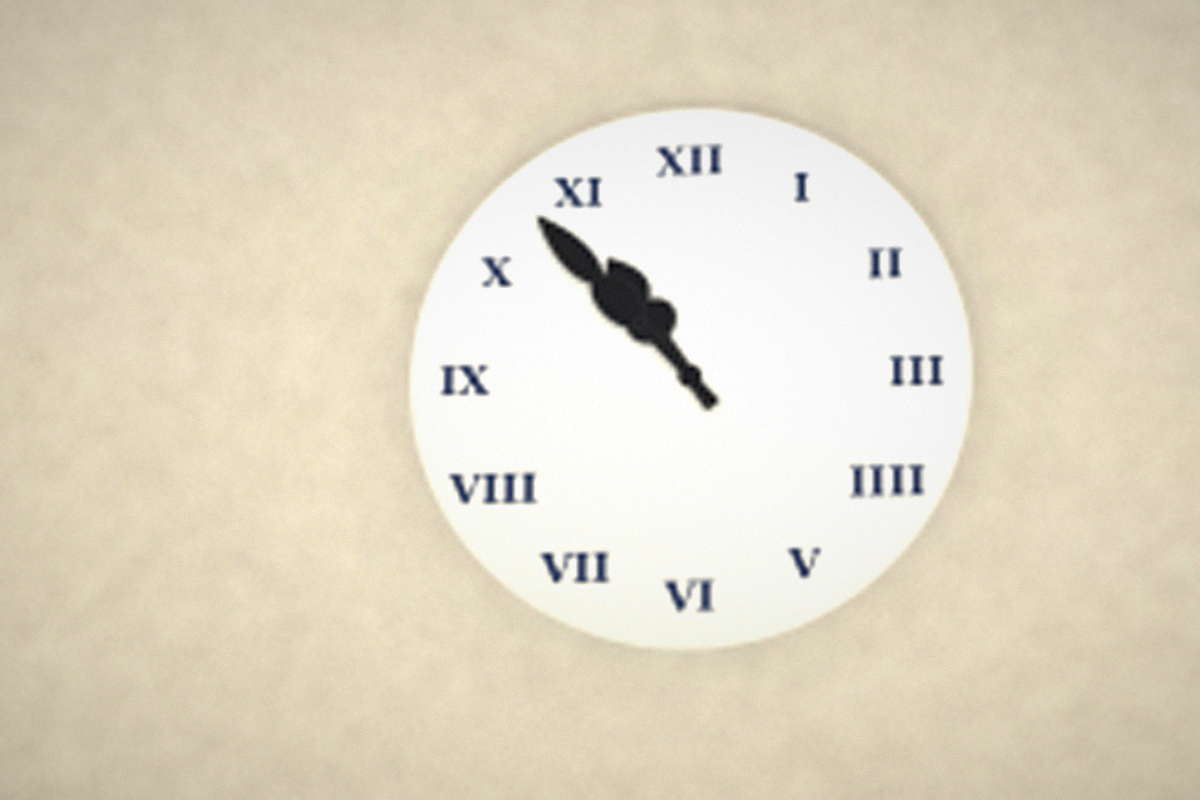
**10:53**
